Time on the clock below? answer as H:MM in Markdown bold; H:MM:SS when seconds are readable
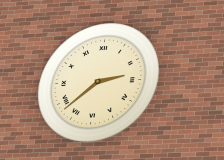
**2:38**
